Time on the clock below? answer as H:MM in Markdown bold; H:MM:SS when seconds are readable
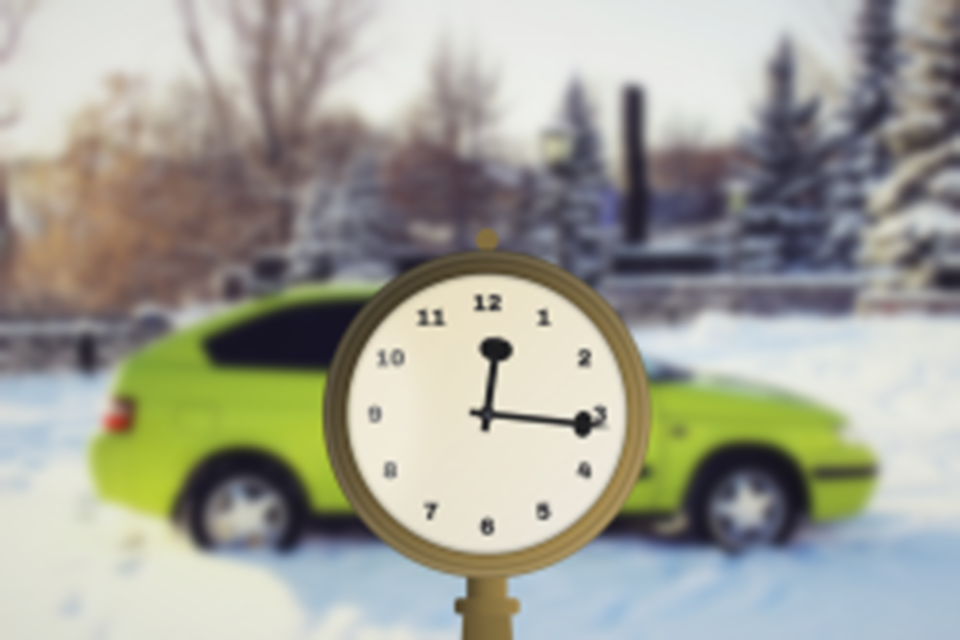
**12:16**
